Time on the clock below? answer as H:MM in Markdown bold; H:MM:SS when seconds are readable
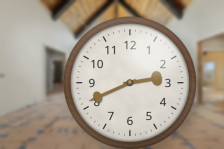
**2:41**
